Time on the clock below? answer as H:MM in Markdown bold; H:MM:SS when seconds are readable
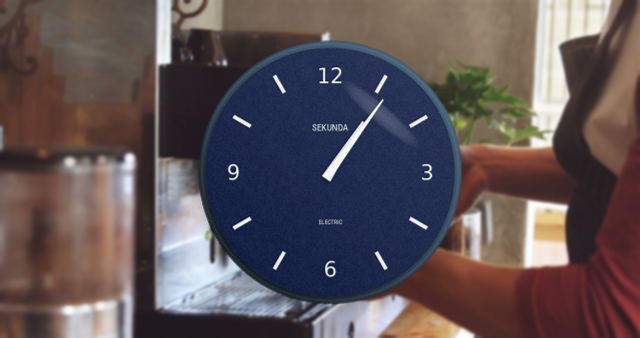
**1:06**
